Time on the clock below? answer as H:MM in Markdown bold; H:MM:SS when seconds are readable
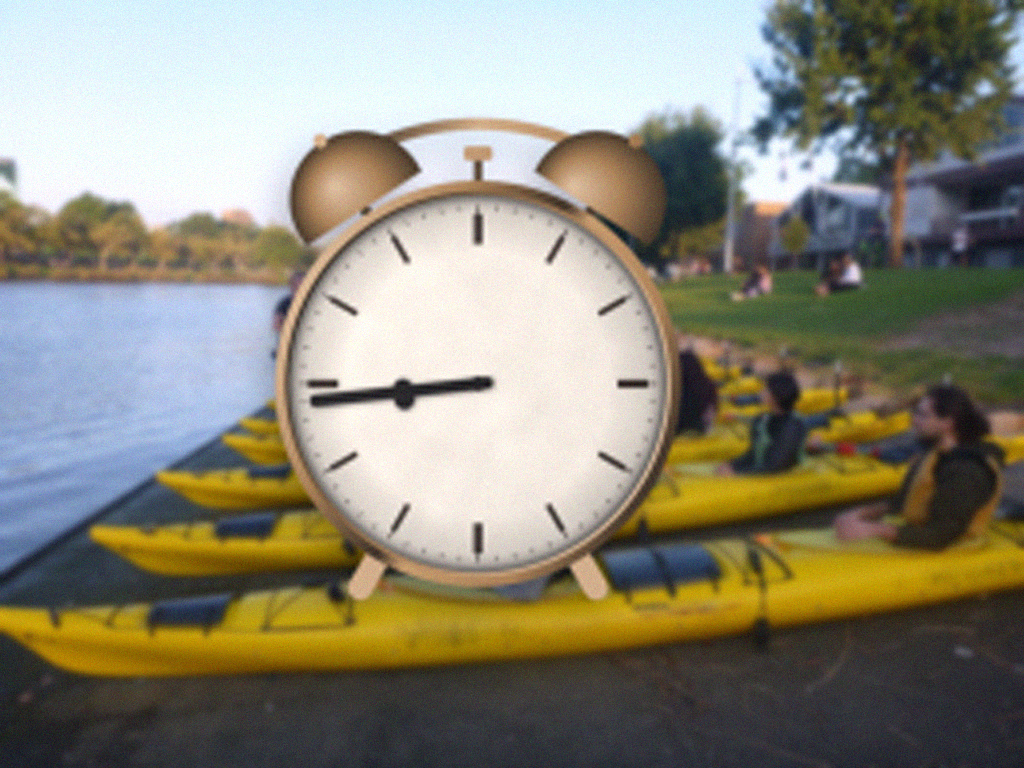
**8:44**
